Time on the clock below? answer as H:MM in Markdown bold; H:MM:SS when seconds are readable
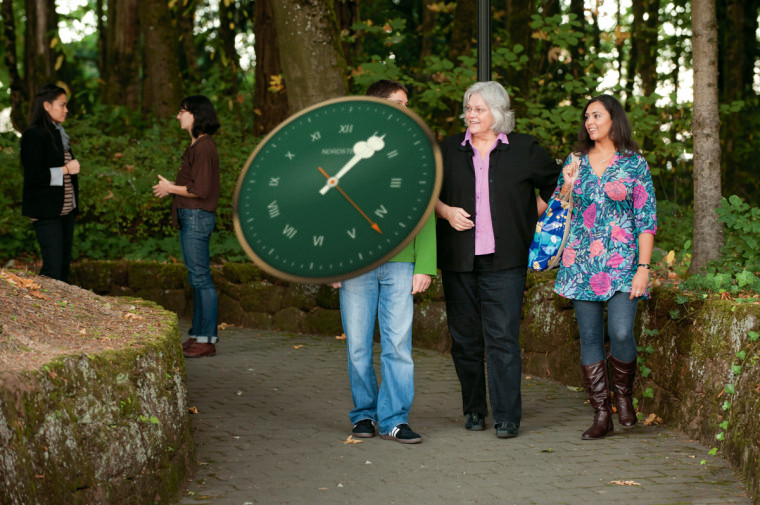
**1:06:22**
